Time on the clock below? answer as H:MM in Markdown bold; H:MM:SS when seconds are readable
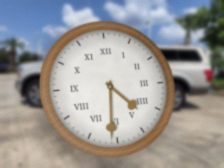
**4:31**
